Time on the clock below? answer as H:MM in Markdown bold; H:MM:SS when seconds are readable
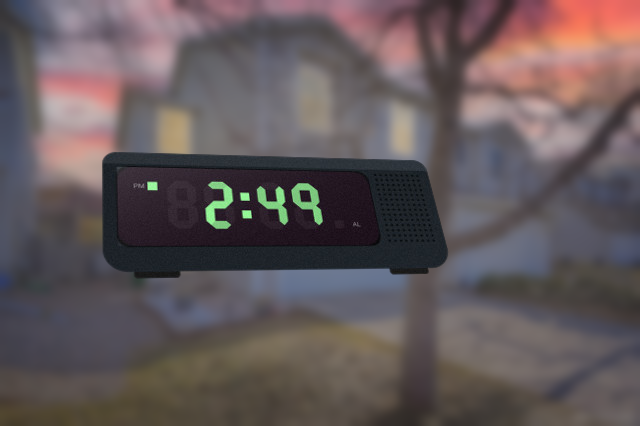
**2:49**
